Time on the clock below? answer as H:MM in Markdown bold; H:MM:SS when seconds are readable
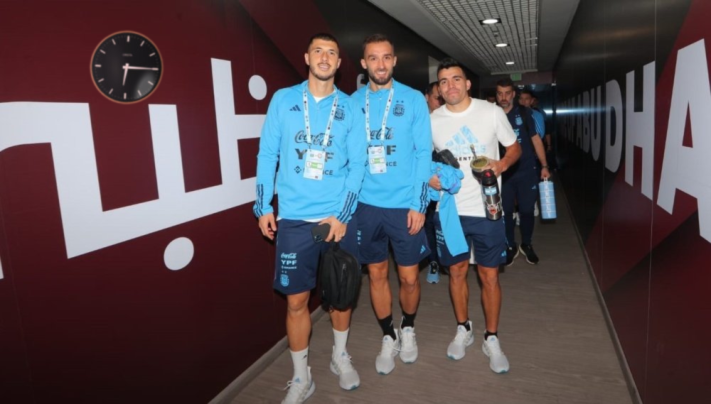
**6:15**
